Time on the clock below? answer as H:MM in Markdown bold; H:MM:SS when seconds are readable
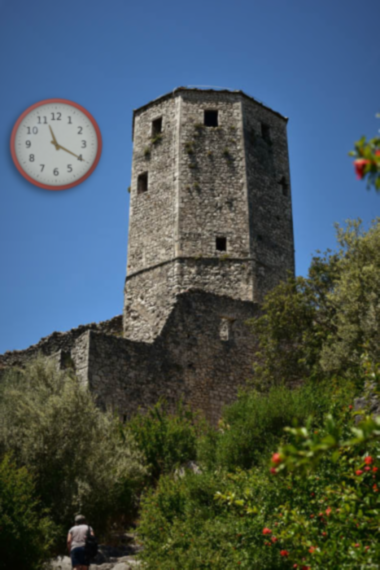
**11:20**
